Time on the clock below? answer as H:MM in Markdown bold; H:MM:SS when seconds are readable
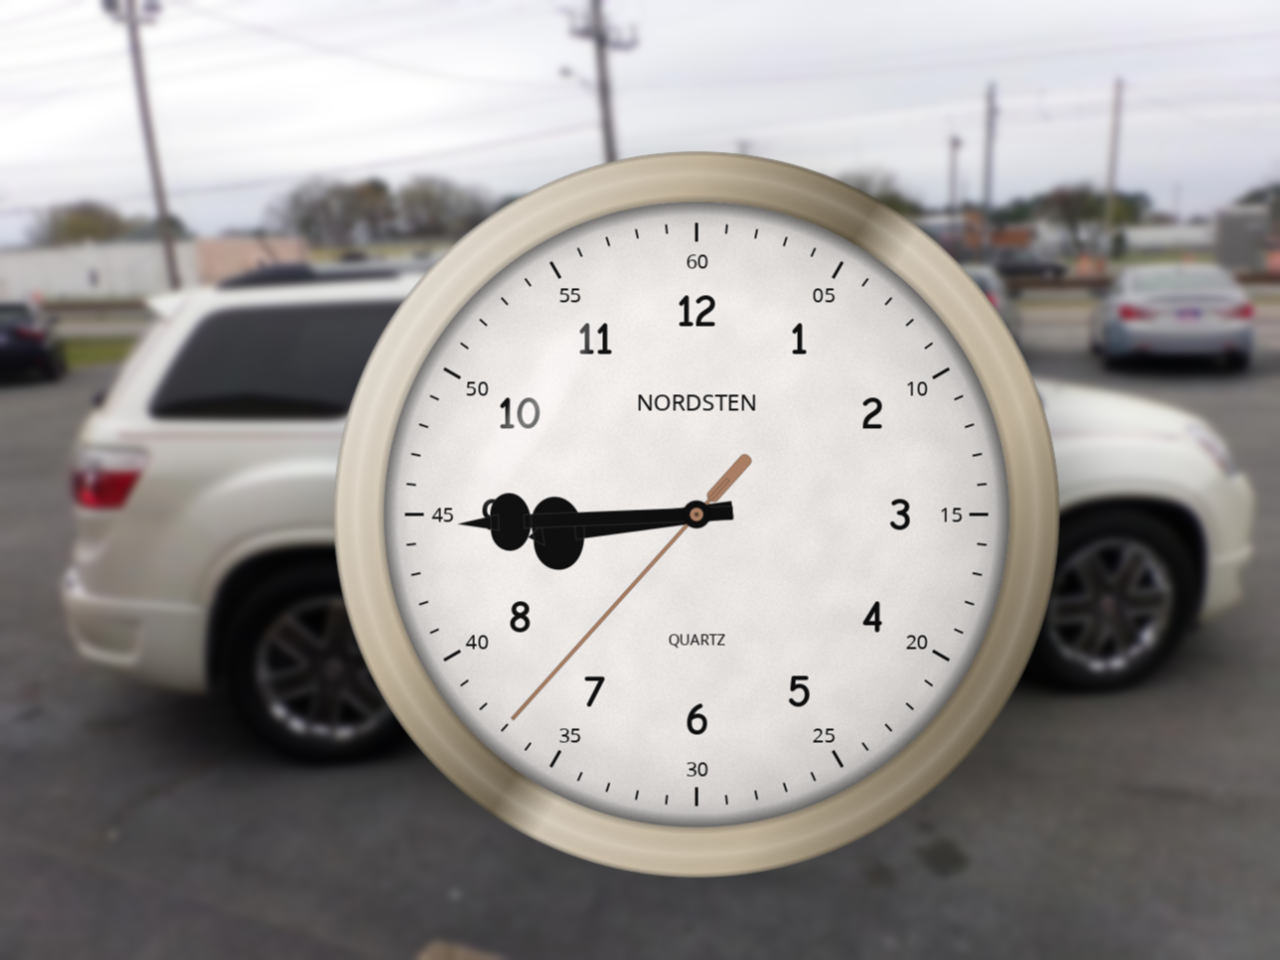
**8:44:37**
